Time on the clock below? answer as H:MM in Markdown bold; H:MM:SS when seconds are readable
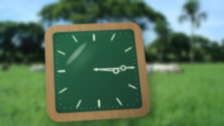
**3:15**
